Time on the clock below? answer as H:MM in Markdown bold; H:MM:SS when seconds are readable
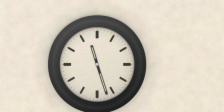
**11:27**
